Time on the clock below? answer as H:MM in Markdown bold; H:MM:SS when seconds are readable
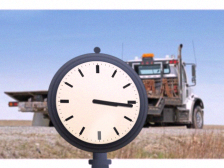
**3:16**
